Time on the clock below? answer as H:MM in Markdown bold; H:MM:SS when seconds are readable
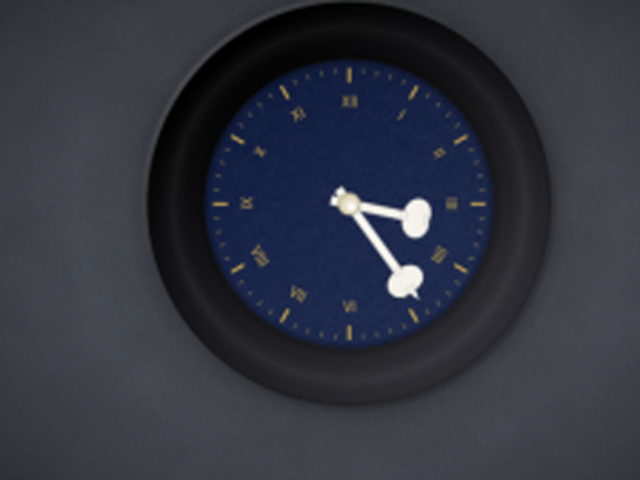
**3:24**
